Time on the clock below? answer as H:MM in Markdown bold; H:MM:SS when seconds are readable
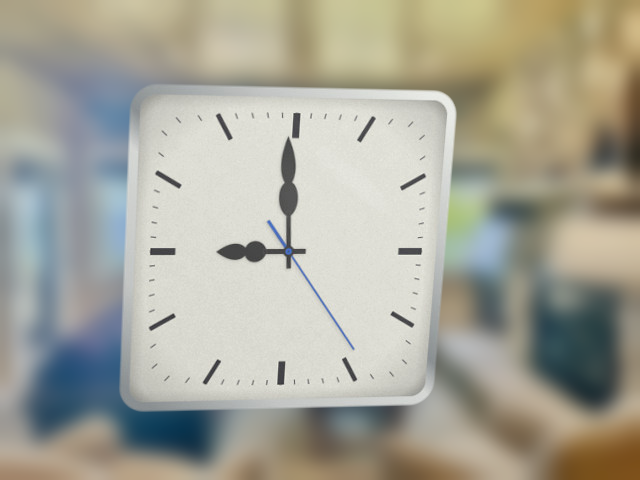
**8:59:24**
